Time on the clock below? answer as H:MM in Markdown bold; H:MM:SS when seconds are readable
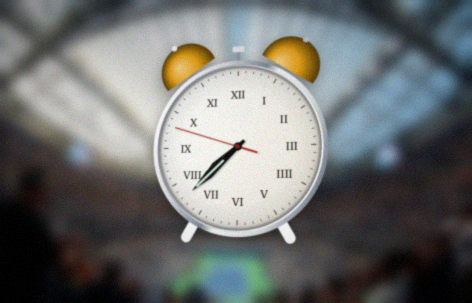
**7:37:48**
